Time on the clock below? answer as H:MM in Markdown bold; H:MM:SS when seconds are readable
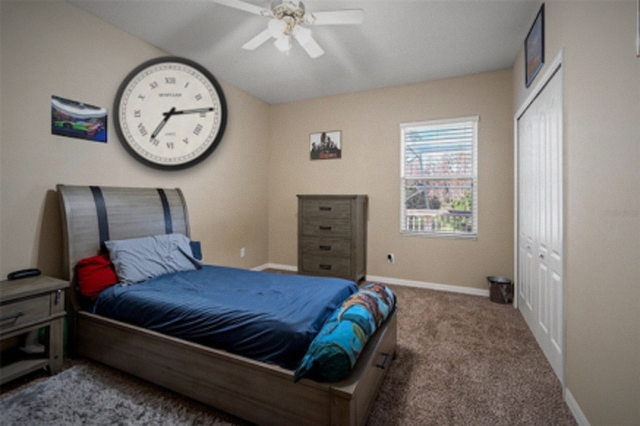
**7:14**
